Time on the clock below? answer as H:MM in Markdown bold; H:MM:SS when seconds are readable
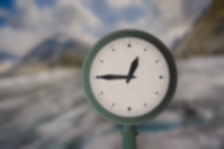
**12:45**
